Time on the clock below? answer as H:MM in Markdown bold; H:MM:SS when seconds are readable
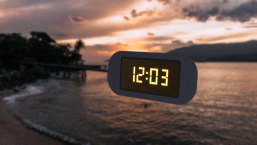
**12:03**
